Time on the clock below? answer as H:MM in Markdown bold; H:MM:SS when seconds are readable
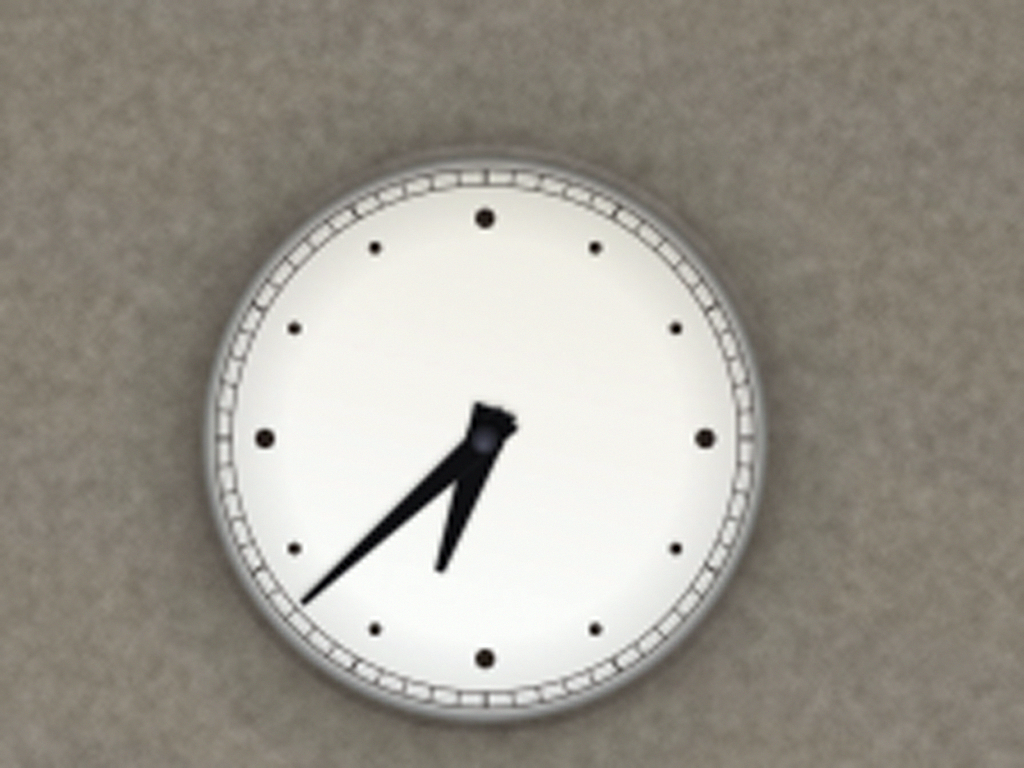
**6:38**
